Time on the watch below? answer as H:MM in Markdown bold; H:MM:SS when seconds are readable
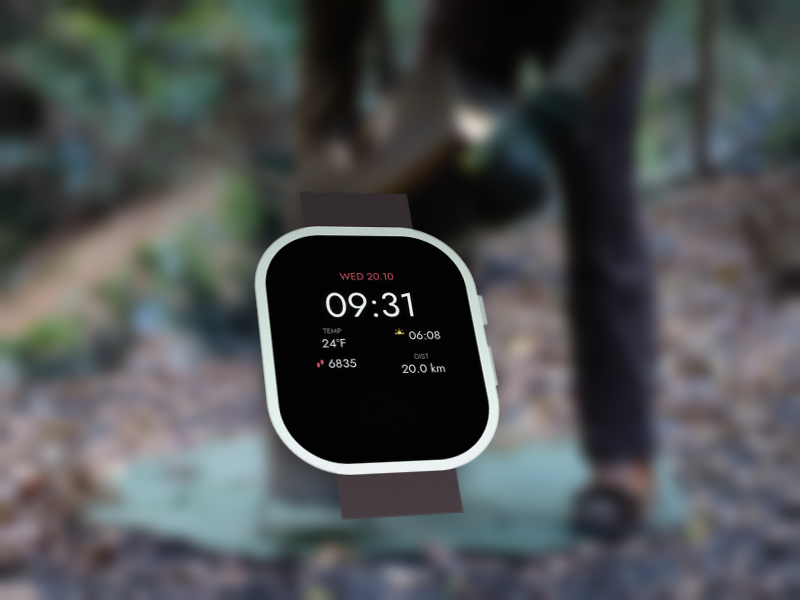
**9:31**
